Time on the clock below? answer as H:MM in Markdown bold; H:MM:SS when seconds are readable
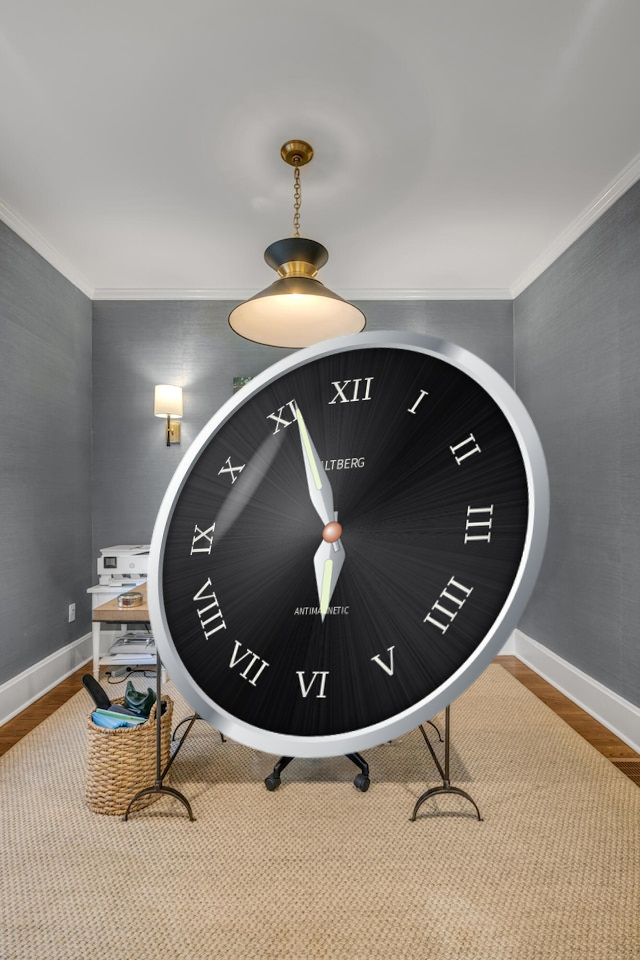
**5:56**
